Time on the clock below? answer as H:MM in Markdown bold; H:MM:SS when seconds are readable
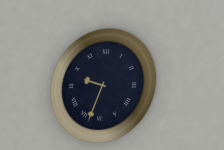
**9:33**
